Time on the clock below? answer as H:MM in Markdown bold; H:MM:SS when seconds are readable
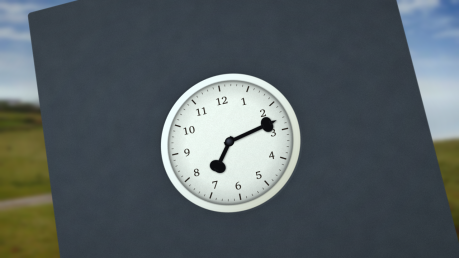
**7:13**
